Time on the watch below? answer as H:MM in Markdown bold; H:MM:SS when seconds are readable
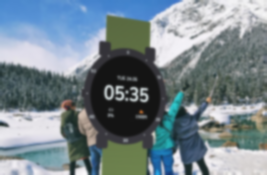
**5:35**
